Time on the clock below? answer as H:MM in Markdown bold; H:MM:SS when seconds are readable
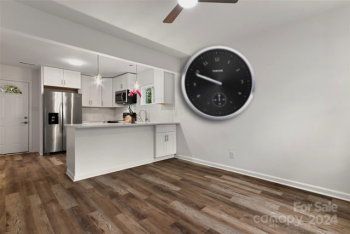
**9:49**
